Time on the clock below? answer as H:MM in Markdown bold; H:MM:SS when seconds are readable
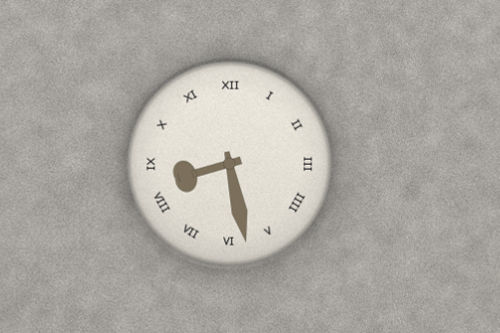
**8:28**
